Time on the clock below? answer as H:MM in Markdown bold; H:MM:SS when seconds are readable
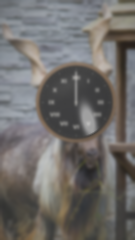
**12:00**
